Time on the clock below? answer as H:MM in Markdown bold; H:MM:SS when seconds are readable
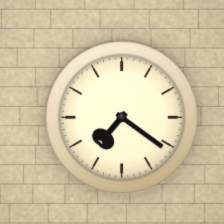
**7:21**
